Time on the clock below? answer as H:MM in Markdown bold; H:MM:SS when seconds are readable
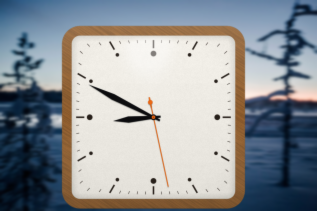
**8:49:28**
